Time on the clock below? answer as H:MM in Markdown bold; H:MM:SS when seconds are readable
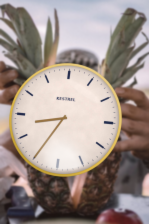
**8:35**
